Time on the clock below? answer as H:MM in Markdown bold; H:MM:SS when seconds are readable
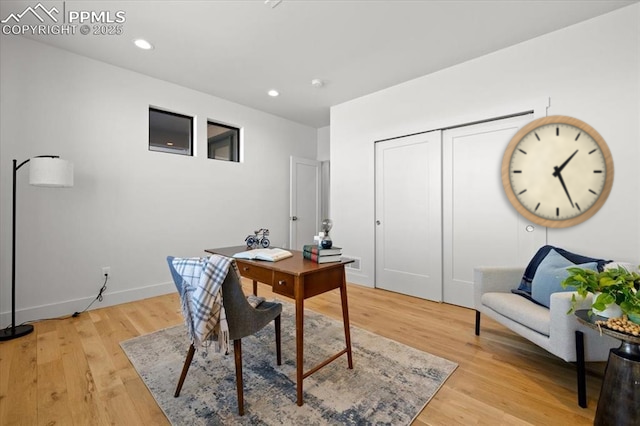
**1:26**
